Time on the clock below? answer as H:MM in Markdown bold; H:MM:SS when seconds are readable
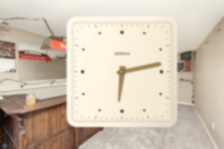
**6:13**
